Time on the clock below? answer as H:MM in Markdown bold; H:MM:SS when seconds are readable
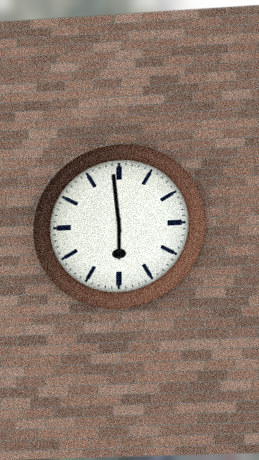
**5:59**
